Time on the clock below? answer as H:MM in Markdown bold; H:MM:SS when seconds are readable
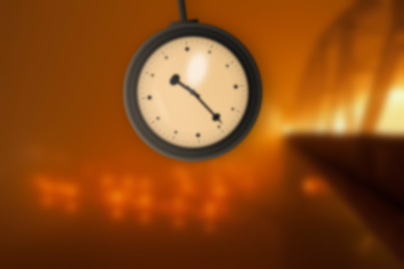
**10:24**
